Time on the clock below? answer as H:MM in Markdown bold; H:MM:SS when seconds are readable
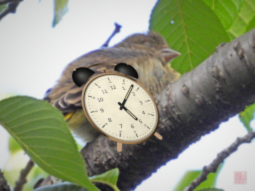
**5:08**
